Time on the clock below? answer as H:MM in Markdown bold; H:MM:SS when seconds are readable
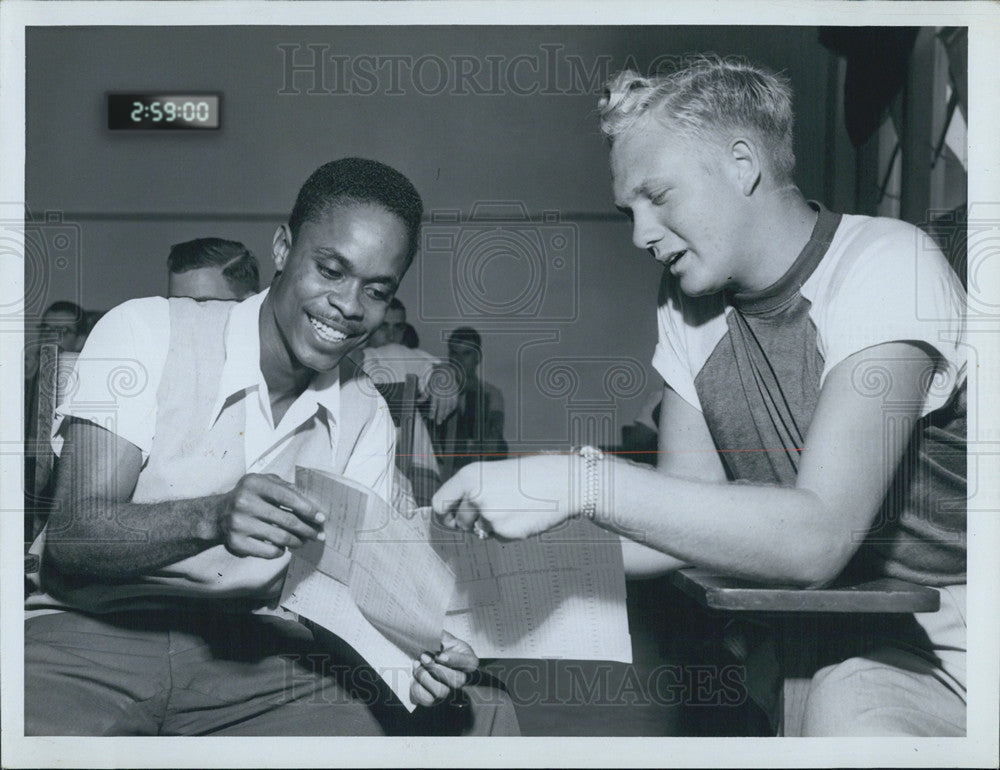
**2:59:00**
